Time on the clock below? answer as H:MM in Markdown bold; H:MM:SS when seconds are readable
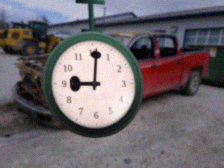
**9:01**
